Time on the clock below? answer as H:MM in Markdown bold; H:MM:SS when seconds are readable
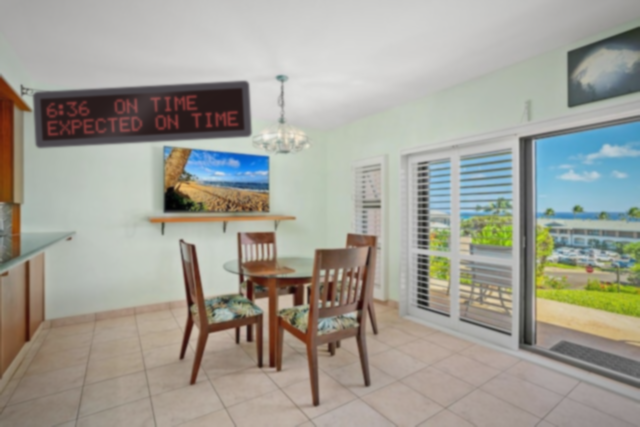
**6:36**
